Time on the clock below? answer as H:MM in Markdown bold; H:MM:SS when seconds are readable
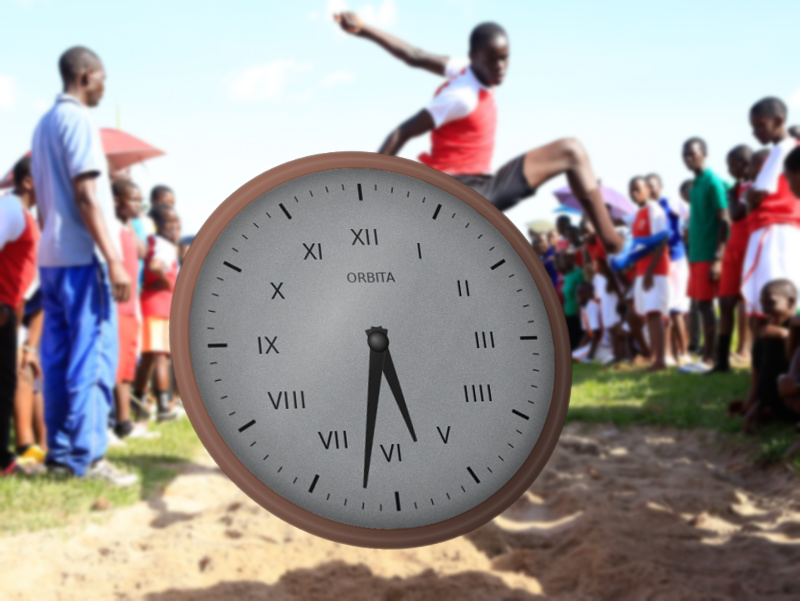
**5:32**
